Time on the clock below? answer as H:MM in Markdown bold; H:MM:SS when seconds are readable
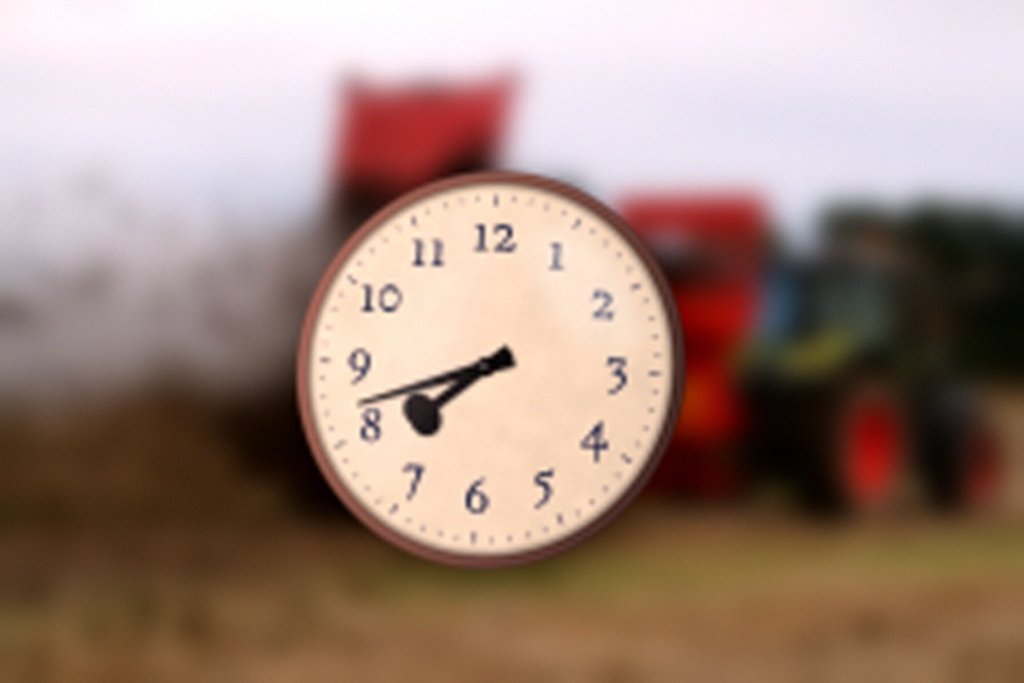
**7:42**
